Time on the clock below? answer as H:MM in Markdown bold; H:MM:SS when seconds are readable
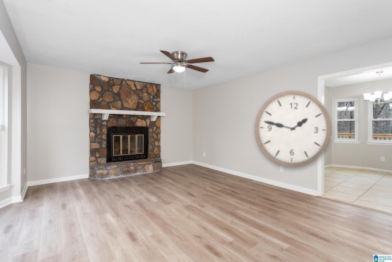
**1:47**
